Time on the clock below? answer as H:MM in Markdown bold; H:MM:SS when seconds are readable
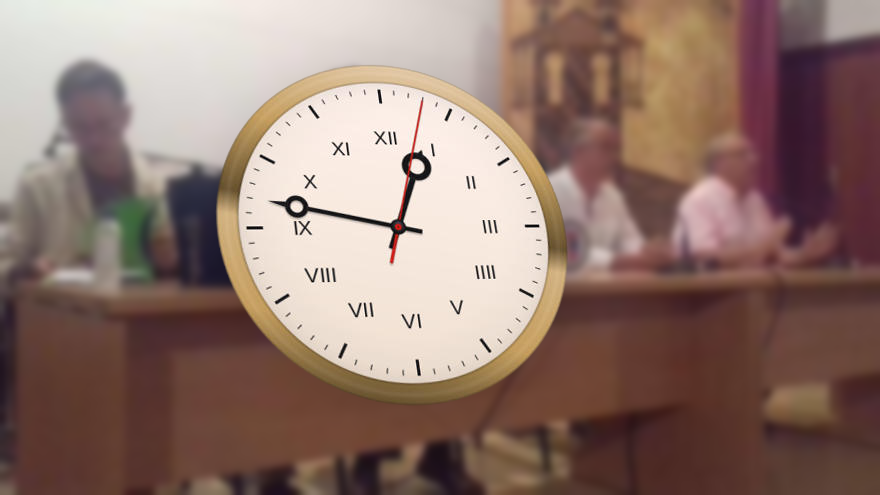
**12:47:03**
